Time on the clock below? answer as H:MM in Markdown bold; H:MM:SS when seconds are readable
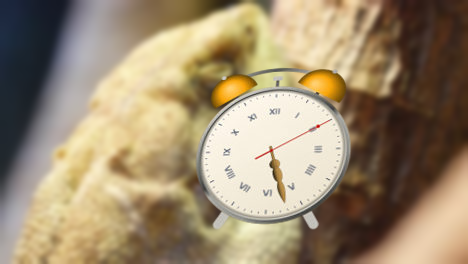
**5:27:10**
